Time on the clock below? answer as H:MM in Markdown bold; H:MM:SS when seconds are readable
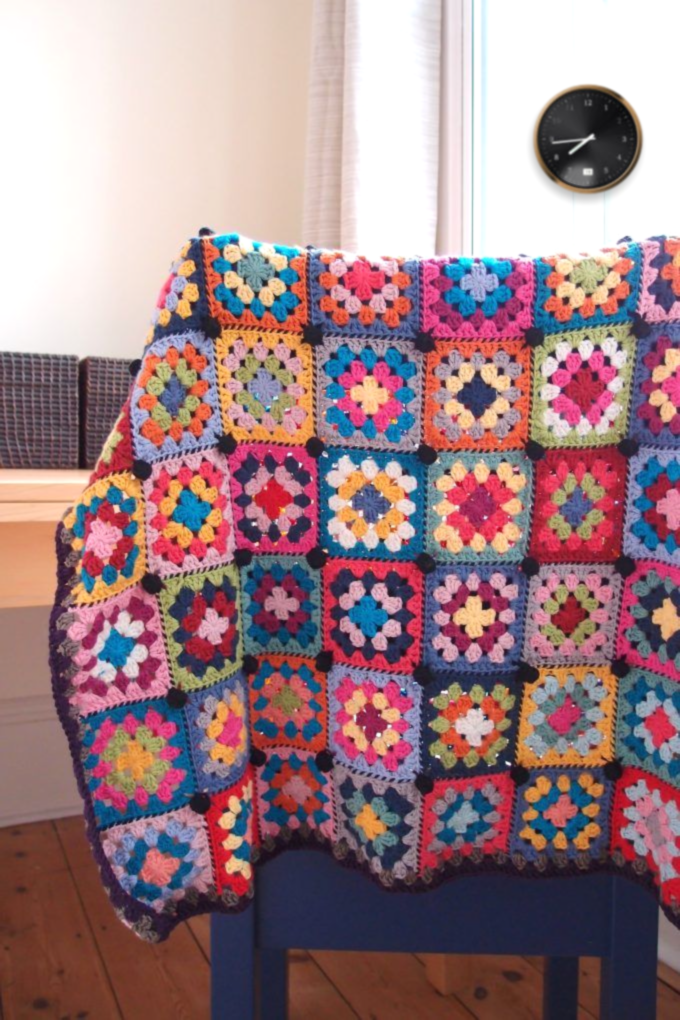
**7:44**
